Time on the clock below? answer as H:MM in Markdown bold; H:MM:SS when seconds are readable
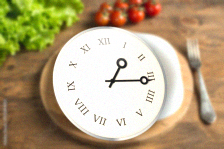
**1:16**
